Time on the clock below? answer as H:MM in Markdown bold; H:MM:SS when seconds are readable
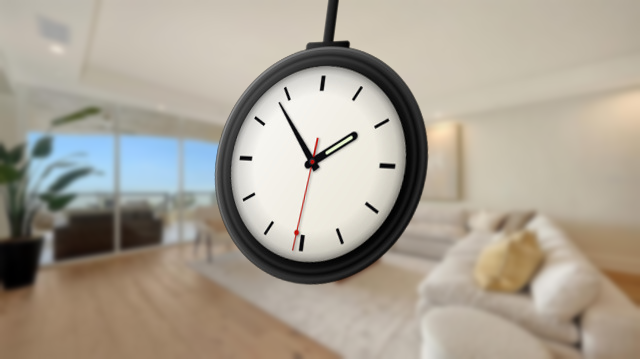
**1:53:31**
